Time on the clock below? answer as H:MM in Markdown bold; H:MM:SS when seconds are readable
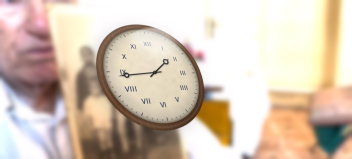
**1:44**
